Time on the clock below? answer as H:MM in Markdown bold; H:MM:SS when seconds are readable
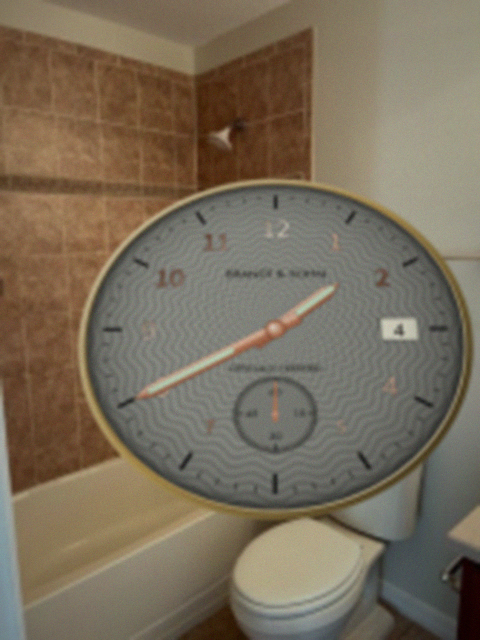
**1:40**
